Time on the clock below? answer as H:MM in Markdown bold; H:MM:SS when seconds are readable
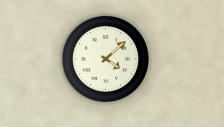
**4:08**
